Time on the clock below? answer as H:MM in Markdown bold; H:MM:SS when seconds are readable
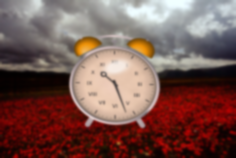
**10:27**
